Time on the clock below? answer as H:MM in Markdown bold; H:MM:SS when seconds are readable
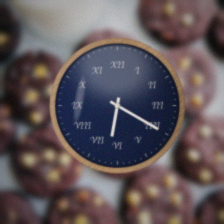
**6:20**
